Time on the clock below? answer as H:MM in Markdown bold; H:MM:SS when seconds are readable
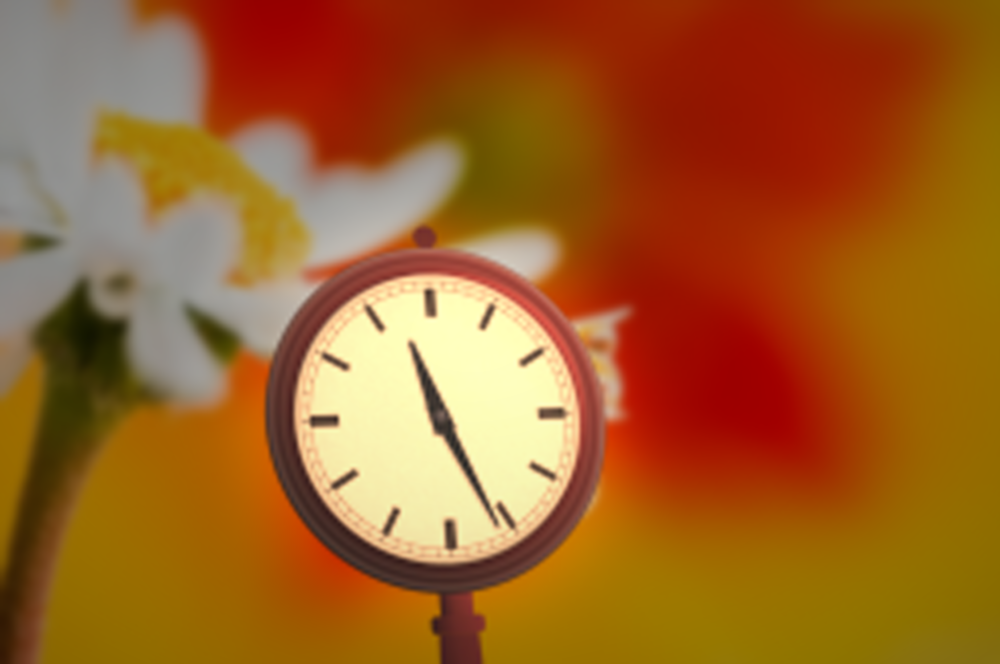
**11:26**
